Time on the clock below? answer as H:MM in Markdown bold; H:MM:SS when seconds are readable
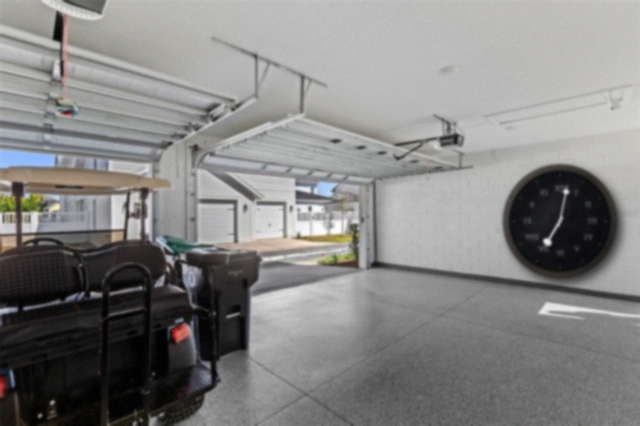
**7:02**
